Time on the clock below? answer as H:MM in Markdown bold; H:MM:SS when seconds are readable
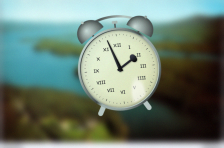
**1:57**
